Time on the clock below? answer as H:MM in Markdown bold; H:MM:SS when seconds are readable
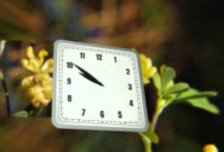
**9:51**
